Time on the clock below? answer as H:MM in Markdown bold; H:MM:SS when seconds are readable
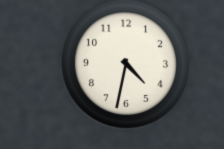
**4:32**
